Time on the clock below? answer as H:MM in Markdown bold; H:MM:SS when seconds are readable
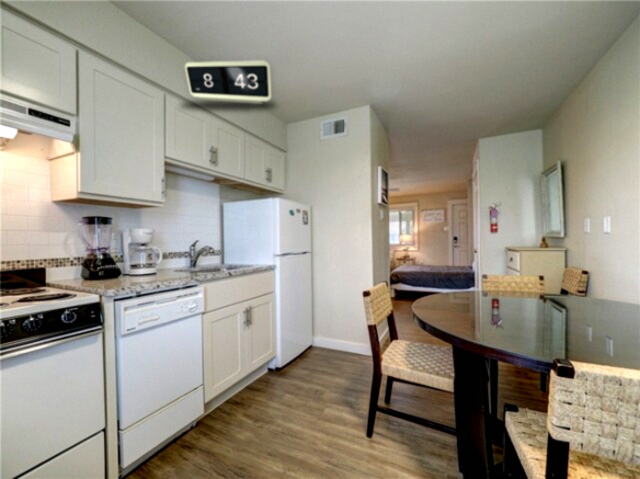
**8:43**
